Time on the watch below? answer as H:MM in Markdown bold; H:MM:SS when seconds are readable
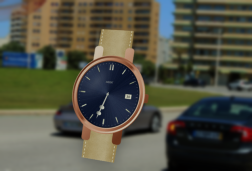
**6:33**
